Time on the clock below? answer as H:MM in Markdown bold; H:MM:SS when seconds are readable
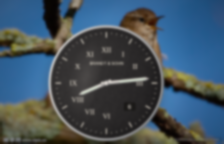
**8:14**
